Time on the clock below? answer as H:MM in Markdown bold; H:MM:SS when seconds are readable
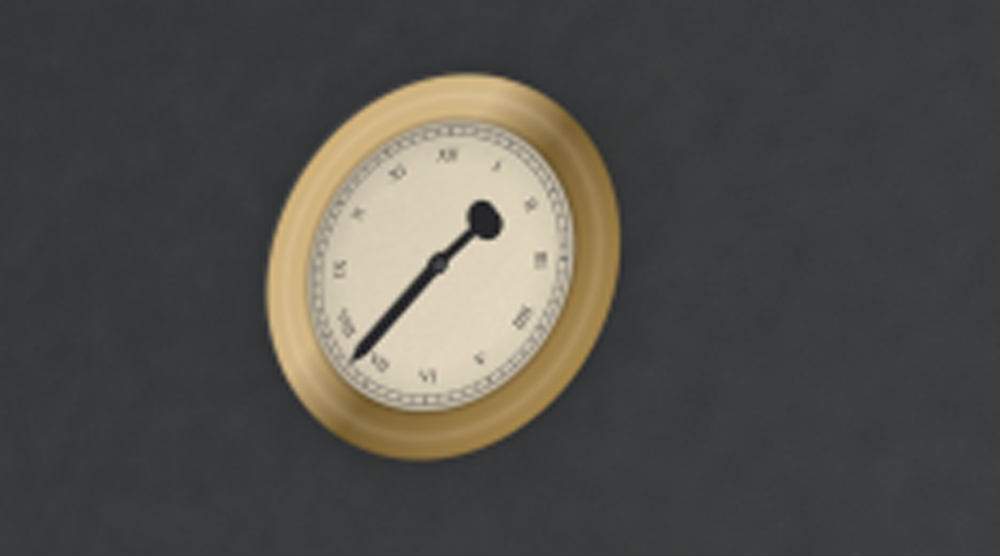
**1:37**
